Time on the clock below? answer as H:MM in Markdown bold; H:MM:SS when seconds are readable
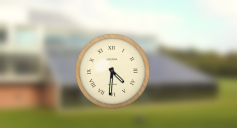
**4:31**
